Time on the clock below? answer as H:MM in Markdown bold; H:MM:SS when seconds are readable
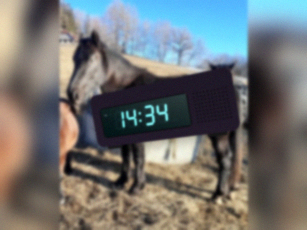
**14:34**
